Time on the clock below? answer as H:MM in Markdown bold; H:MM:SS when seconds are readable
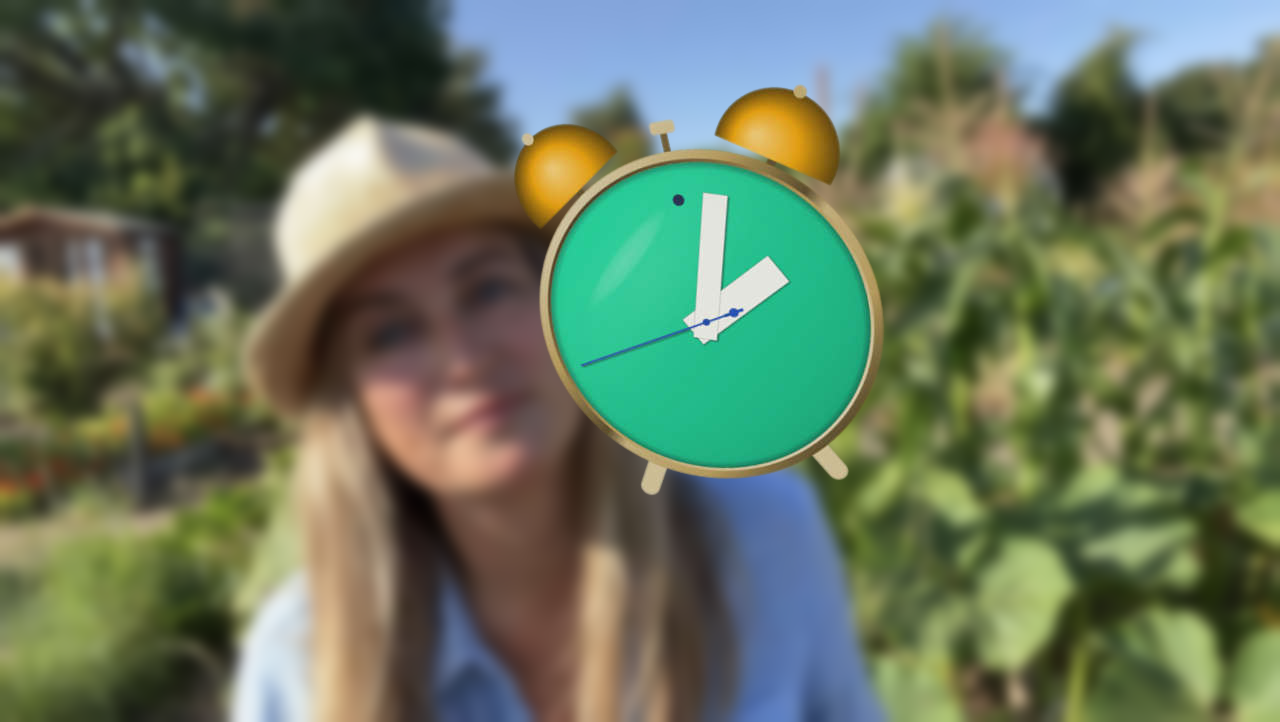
**2:02:43**
